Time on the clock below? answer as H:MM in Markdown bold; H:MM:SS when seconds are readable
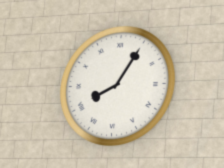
**8:05**
